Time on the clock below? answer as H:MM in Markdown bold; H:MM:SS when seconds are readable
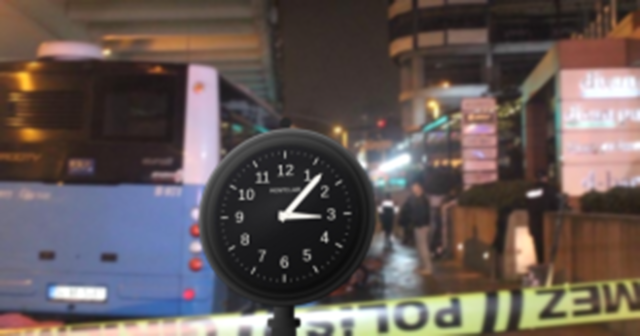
**3:07**
